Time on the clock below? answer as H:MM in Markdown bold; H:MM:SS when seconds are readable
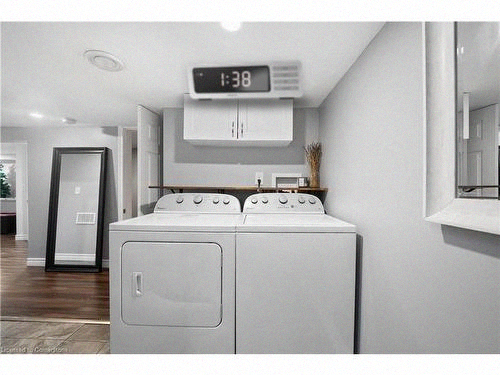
**1:38**
